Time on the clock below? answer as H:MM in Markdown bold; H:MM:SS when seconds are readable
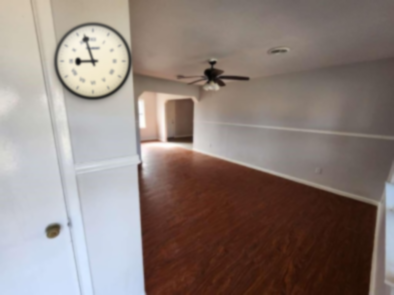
**8:57**
